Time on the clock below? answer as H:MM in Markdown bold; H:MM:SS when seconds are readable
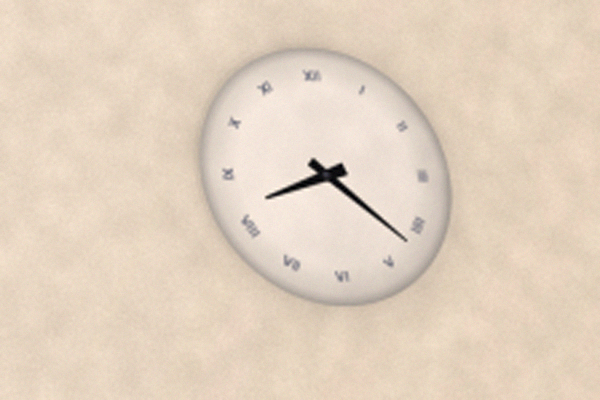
**8:22**
